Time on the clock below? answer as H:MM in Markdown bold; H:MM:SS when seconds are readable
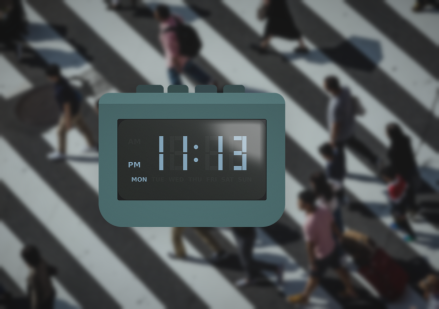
**11:13**
